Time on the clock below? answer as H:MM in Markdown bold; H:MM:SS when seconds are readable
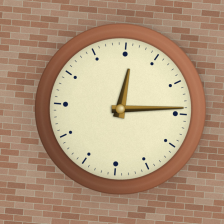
**12:14**
